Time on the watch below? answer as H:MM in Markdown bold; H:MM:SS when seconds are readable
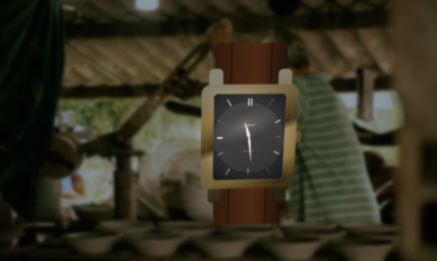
**11:29**
